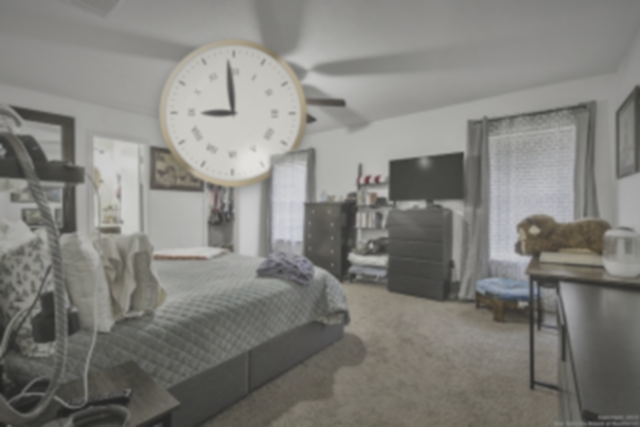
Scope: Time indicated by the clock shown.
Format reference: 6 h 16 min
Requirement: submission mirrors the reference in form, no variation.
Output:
8 h 59 min
